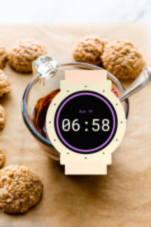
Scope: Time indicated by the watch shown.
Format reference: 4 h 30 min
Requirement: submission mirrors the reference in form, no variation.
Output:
6 h 58 min
